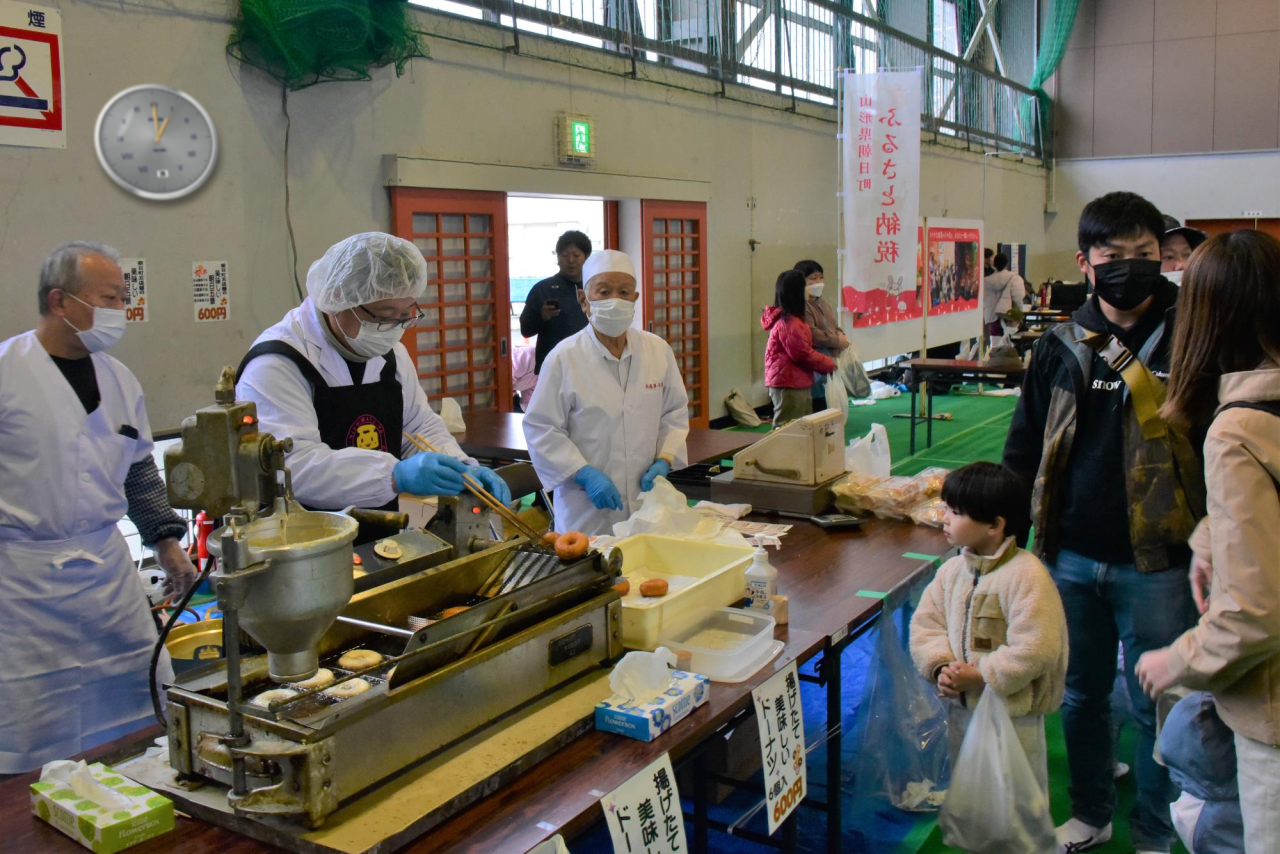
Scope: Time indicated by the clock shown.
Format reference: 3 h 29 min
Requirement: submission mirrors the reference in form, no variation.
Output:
1 h 00 min
